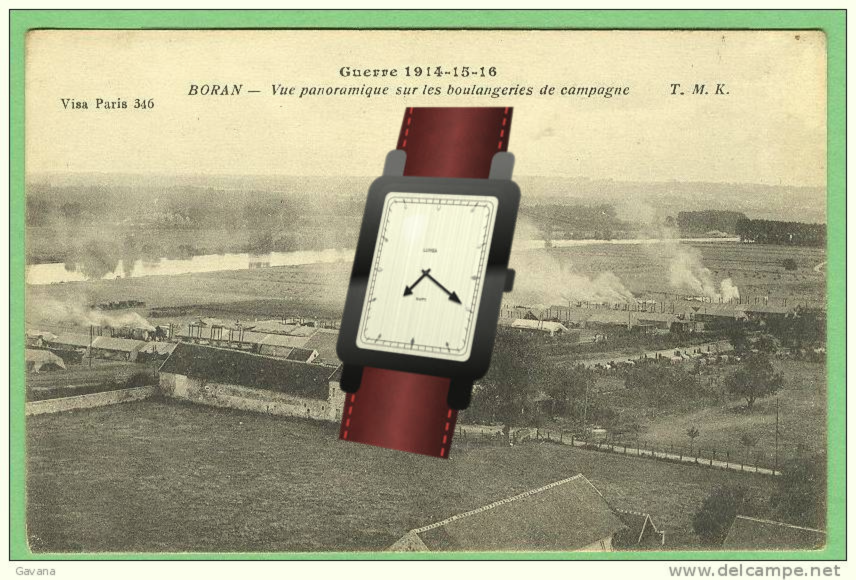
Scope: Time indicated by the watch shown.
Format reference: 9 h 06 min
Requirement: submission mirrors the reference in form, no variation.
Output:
7 h 20 min
